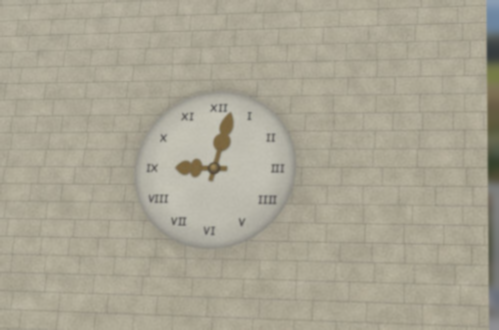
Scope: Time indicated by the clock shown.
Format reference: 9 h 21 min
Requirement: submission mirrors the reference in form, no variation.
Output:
9 h 02 min
